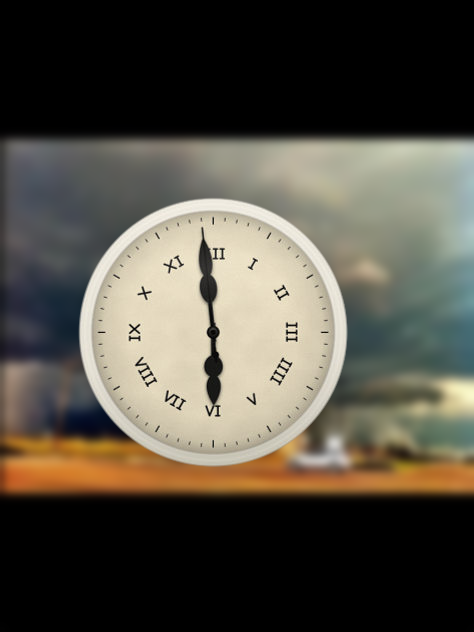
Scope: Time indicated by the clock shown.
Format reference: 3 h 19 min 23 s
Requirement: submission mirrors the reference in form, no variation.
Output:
5 h 58 min 59 s
